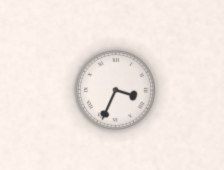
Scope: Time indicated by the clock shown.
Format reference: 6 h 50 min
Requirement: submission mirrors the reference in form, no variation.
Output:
3 h 34 min
